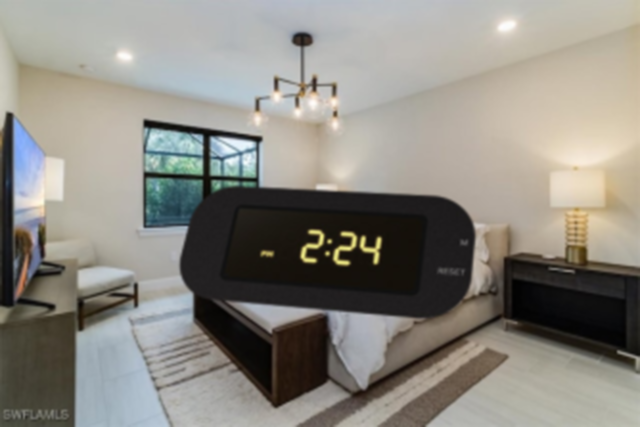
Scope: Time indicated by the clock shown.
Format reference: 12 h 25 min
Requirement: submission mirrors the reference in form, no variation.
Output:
2 h 24 min
